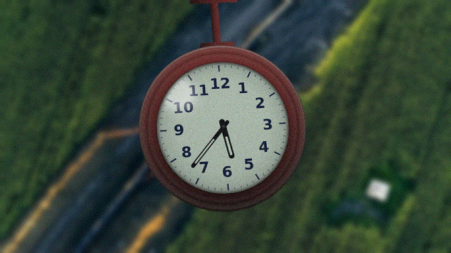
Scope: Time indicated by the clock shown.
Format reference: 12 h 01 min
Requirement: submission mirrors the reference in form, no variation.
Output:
5 h 37 min
